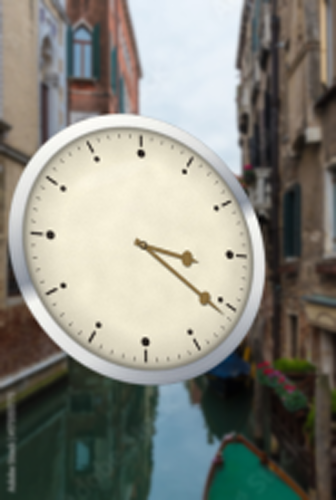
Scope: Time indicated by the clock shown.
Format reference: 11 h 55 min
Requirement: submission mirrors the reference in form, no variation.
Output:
3 h 21 min
